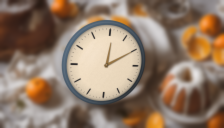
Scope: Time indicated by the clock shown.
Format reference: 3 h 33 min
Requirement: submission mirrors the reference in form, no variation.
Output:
12 h 10 min
